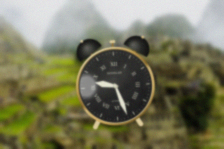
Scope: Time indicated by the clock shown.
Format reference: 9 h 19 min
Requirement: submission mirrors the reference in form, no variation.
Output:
9 h 27 min
